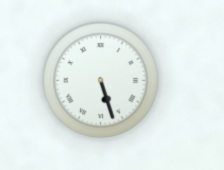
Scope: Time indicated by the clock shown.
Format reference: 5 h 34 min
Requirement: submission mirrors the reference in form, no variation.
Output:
5 h 27 min
